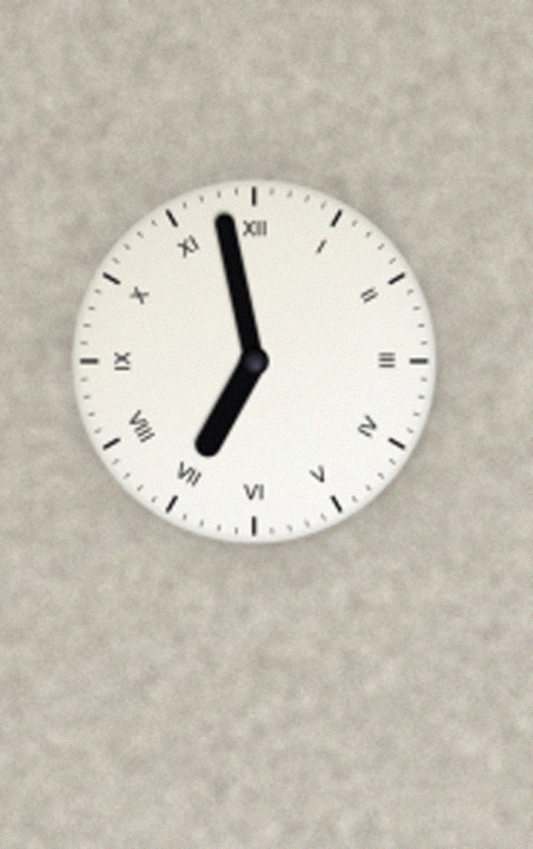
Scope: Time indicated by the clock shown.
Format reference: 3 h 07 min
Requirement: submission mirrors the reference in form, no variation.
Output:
6 h 58 min
